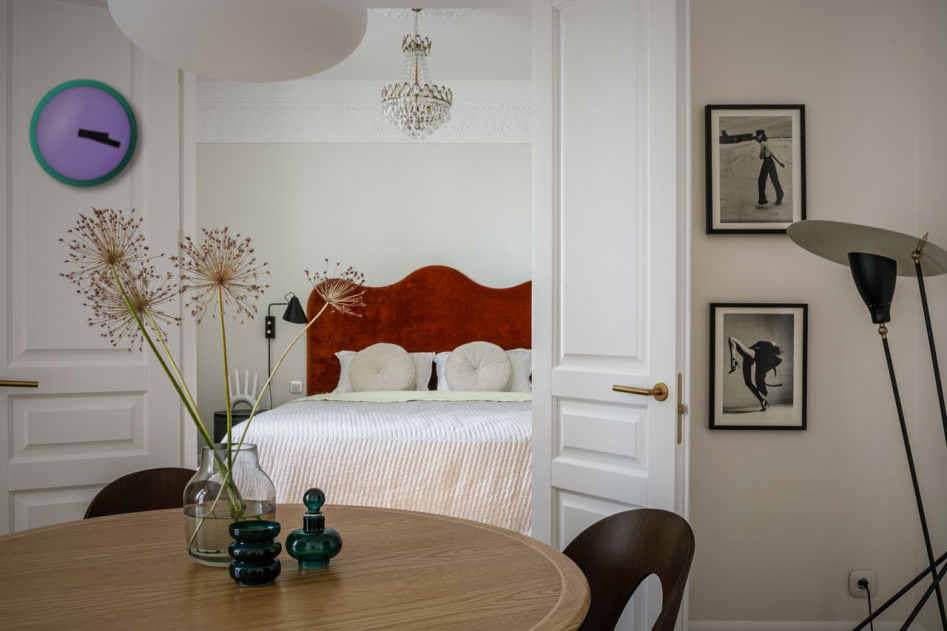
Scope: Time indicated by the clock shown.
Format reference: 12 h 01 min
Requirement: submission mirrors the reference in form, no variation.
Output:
3 h 18 min
